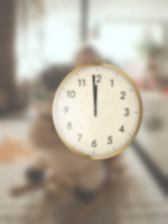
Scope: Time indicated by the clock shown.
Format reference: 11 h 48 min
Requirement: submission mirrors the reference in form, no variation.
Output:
11 h 59 min
